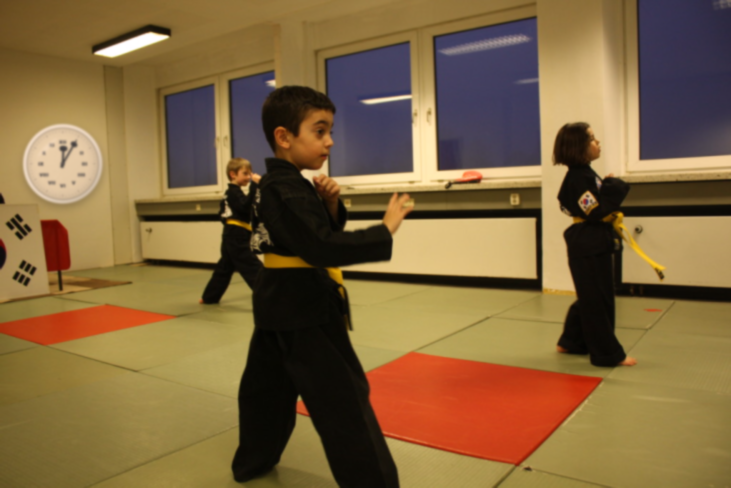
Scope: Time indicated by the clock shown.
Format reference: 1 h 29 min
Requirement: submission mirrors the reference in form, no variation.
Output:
12 h 05 min
